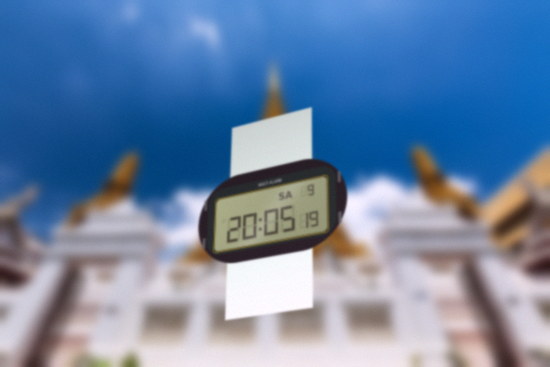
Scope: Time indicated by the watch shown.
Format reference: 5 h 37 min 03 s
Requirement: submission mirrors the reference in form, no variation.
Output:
20 h 05 min 19 s
